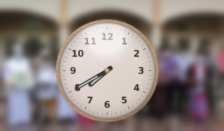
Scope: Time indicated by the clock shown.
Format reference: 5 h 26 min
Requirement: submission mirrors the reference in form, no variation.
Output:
7 h 40 min
